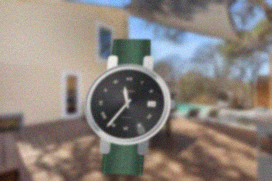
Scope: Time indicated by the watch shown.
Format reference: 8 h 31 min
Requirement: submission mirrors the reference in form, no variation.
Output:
11 h 36 min
